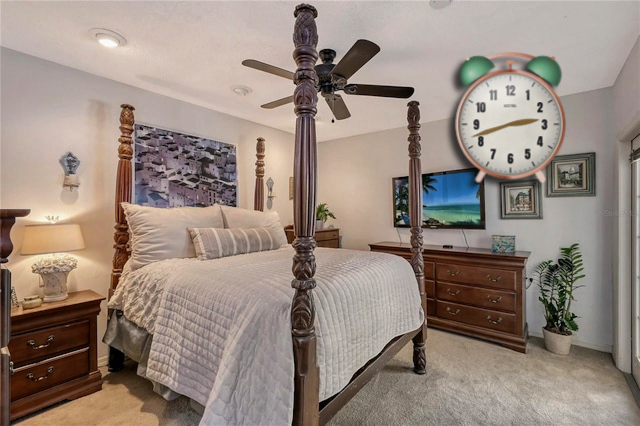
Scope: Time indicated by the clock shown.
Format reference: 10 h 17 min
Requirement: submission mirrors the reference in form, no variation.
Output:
2 h 42 min
